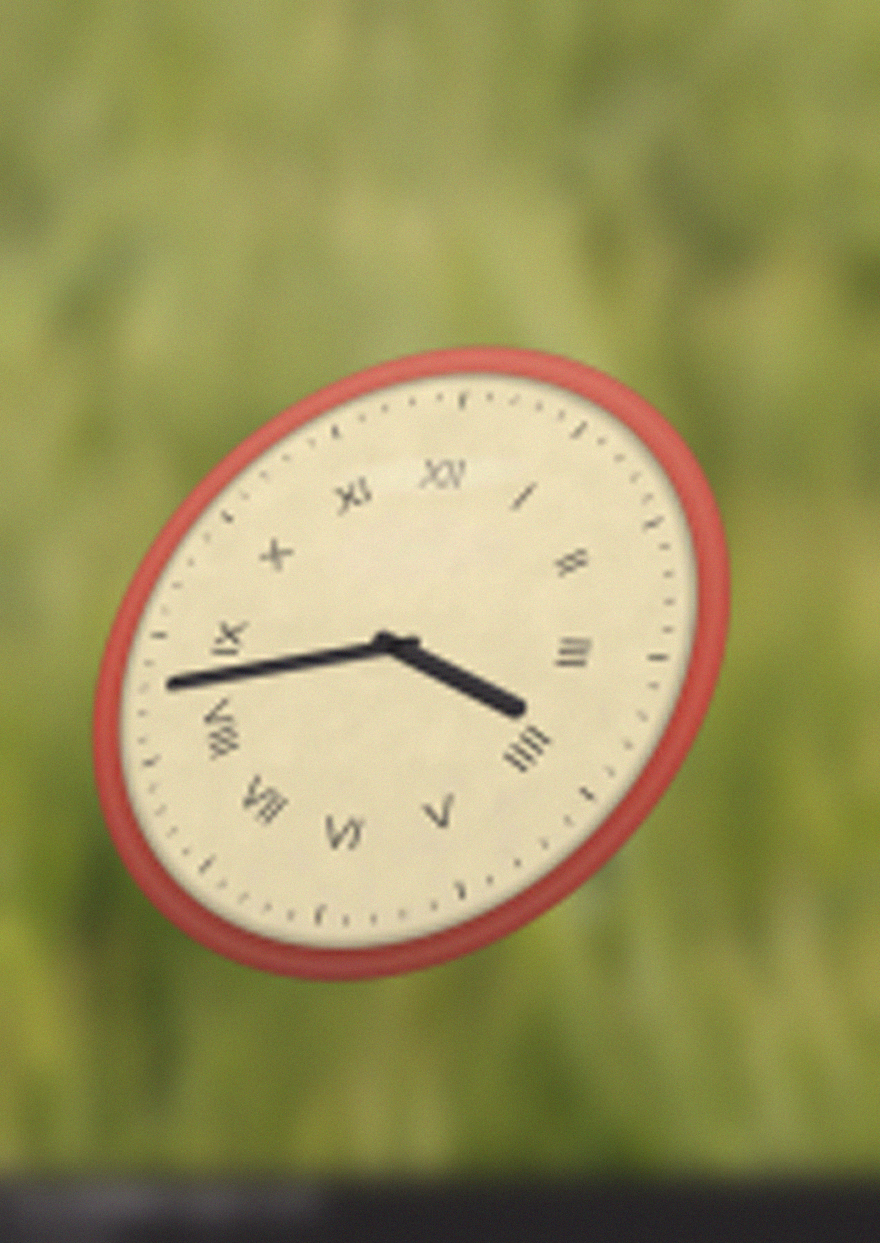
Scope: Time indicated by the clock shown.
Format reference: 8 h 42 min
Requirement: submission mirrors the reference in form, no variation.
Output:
3 h 43 min
